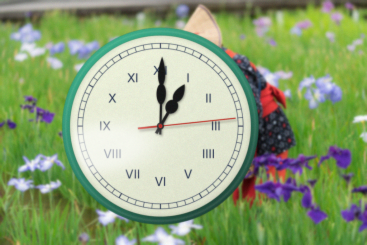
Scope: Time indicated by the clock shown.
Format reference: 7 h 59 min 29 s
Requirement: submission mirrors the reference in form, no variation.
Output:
1 h 00 min 14 s
